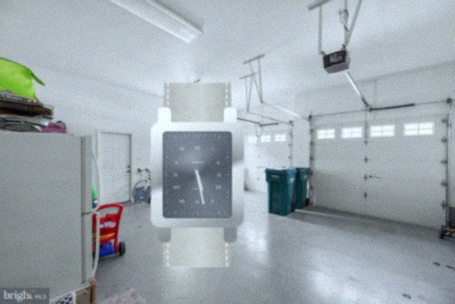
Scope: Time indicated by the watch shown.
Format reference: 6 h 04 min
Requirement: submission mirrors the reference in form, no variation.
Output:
5 h 28 min
